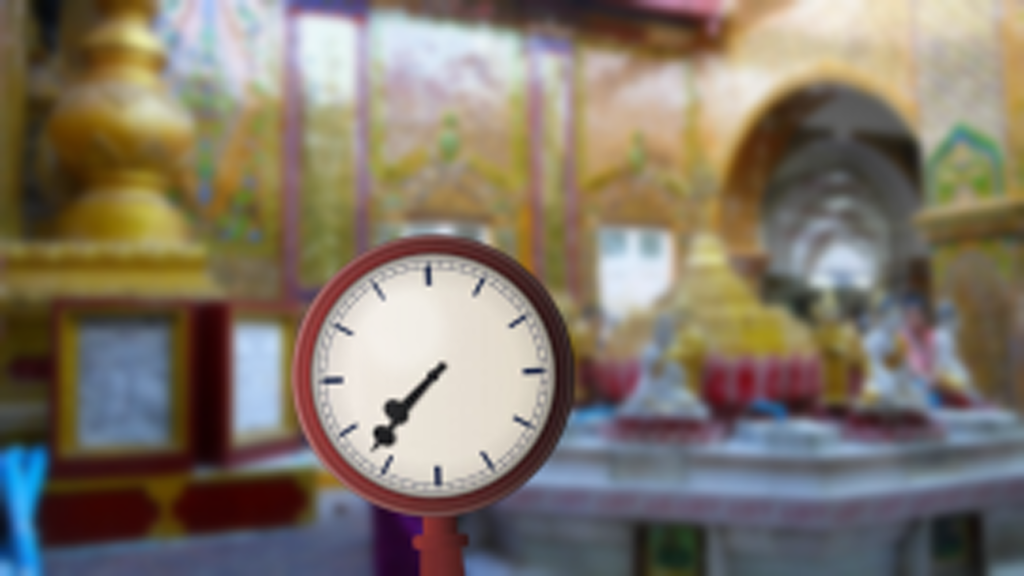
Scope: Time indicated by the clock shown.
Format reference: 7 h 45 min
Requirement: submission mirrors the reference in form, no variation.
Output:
7 h 37 min
